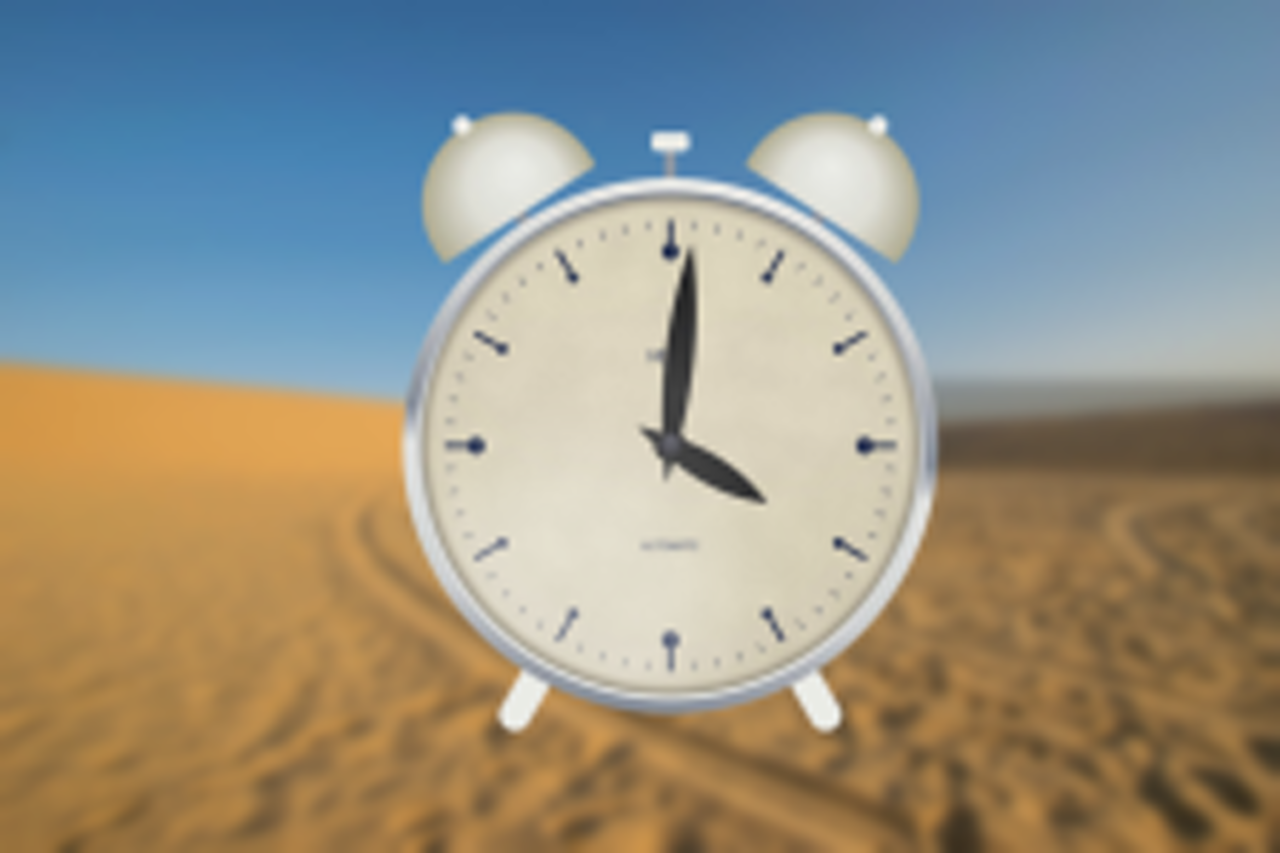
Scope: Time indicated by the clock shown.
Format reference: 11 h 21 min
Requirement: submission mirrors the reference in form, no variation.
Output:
4 h 01 min
